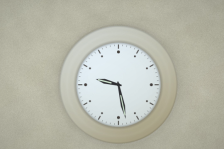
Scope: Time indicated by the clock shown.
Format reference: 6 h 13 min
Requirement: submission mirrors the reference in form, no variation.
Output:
9 h 28 min
